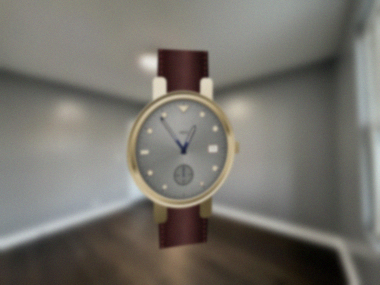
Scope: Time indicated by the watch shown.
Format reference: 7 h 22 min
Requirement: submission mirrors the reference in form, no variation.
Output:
12 h 54 min
